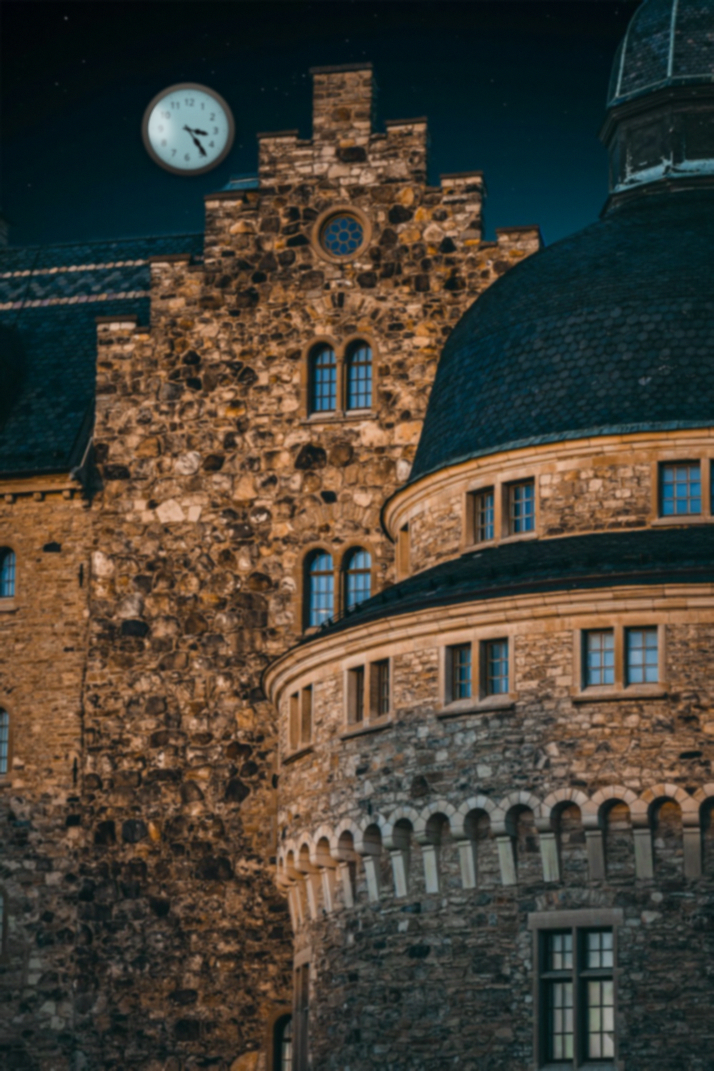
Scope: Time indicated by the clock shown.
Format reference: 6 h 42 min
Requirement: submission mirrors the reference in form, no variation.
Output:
3 h 24 min
